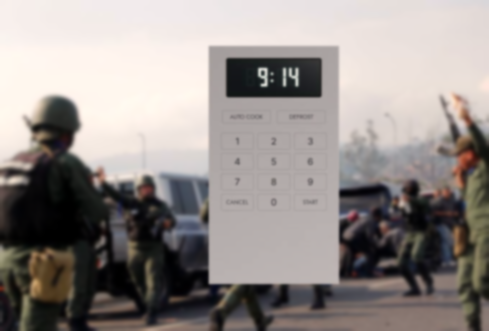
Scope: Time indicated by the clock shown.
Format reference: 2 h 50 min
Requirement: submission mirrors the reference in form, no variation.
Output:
9 h 14 min
